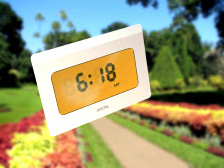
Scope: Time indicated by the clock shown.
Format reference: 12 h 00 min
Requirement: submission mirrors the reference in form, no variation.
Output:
6 h 18 min
